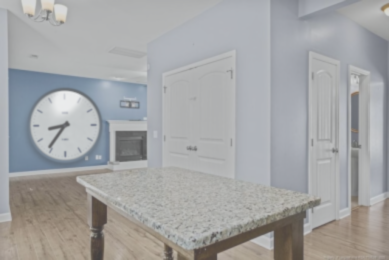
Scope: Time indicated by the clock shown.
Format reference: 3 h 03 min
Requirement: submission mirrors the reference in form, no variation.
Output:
8 h 36 min
